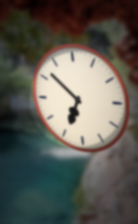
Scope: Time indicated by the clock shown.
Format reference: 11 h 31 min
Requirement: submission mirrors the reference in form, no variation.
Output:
6 h 52 min
